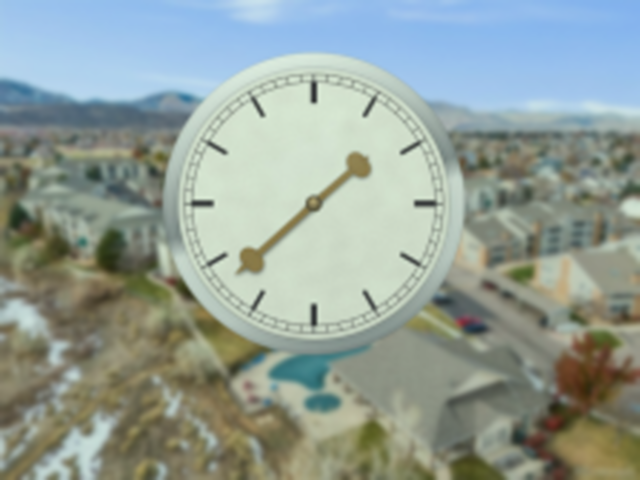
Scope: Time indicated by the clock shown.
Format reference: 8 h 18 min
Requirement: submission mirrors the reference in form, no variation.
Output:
1 h 38 min
